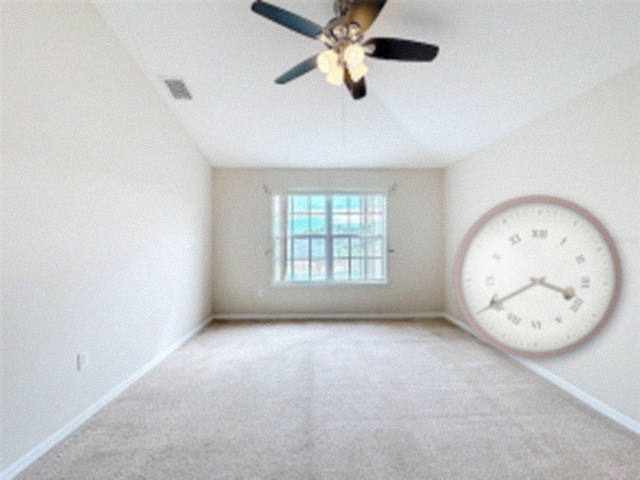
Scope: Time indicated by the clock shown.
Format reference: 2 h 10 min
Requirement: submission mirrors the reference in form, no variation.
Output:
3 h 40 min
